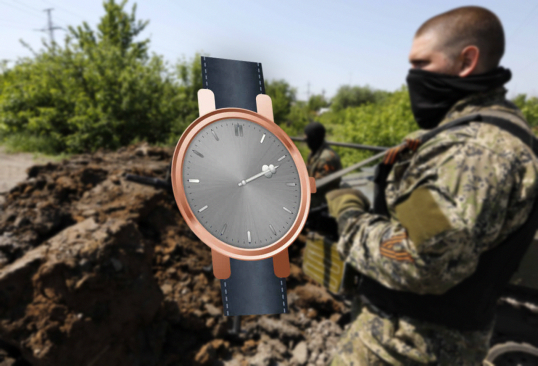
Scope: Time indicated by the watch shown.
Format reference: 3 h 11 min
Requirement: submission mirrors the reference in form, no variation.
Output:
2 h 11 min
